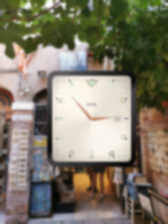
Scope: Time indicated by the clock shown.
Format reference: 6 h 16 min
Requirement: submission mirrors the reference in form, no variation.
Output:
2 h 53 min
